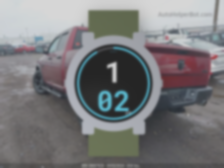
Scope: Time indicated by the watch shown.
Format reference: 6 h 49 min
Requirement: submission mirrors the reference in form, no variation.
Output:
1 h 02 min
